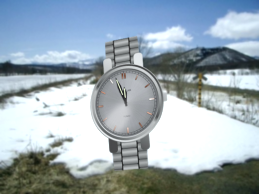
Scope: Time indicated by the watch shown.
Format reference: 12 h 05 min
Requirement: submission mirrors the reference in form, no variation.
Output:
11 h 57 min
